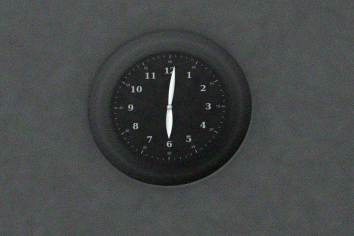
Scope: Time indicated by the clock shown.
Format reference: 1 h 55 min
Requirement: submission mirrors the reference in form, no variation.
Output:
6 h 01 min
